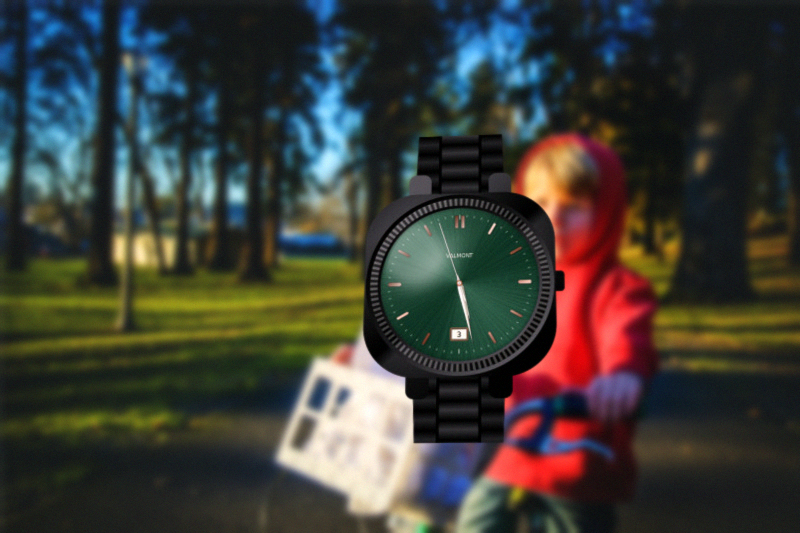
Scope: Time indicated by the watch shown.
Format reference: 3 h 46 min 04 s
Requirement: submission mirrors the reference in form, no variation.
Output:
5 h 27 min 57 s
